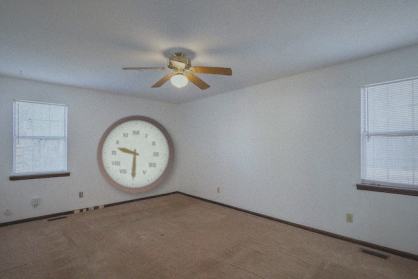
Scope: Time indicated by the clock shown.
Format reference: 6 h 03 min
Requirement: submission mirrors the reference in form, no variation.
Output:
9 h 30 min
